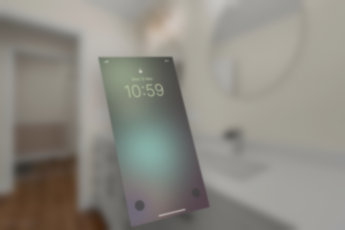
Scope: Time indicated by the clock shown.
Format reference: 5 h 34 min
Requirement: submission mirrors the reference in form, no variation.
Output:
10 h 59 min
